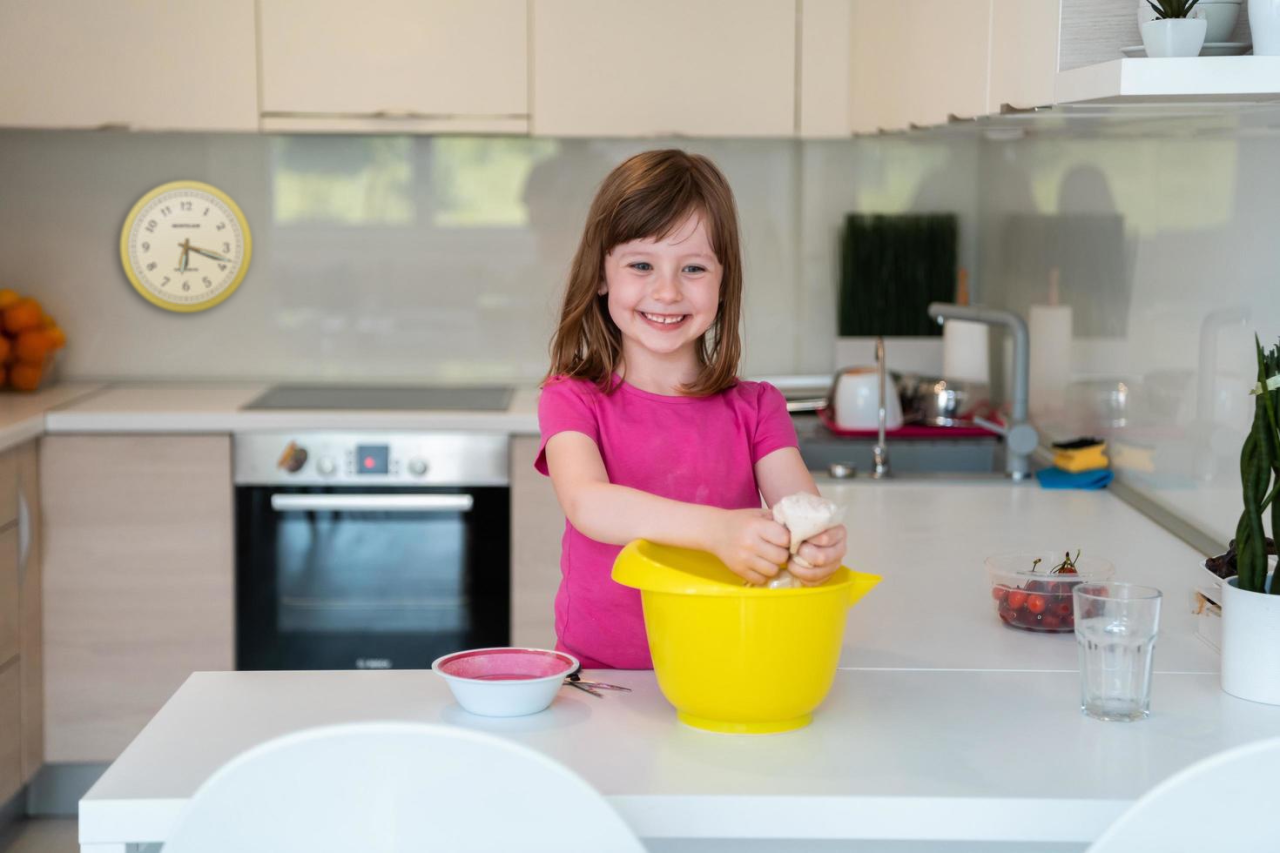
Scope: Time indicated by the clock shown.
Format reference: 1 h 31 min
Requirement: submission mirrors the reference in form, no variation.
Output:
6 h 18 min
